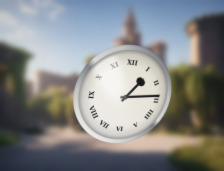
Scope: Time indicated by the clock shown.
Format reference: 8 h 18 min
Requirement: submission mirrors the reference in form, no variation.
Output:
1 h 14 min
